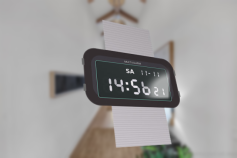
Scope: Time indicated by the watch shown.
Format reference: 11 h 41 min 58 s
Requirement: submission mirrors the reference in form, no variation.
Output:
14 h 56 min 21 s
